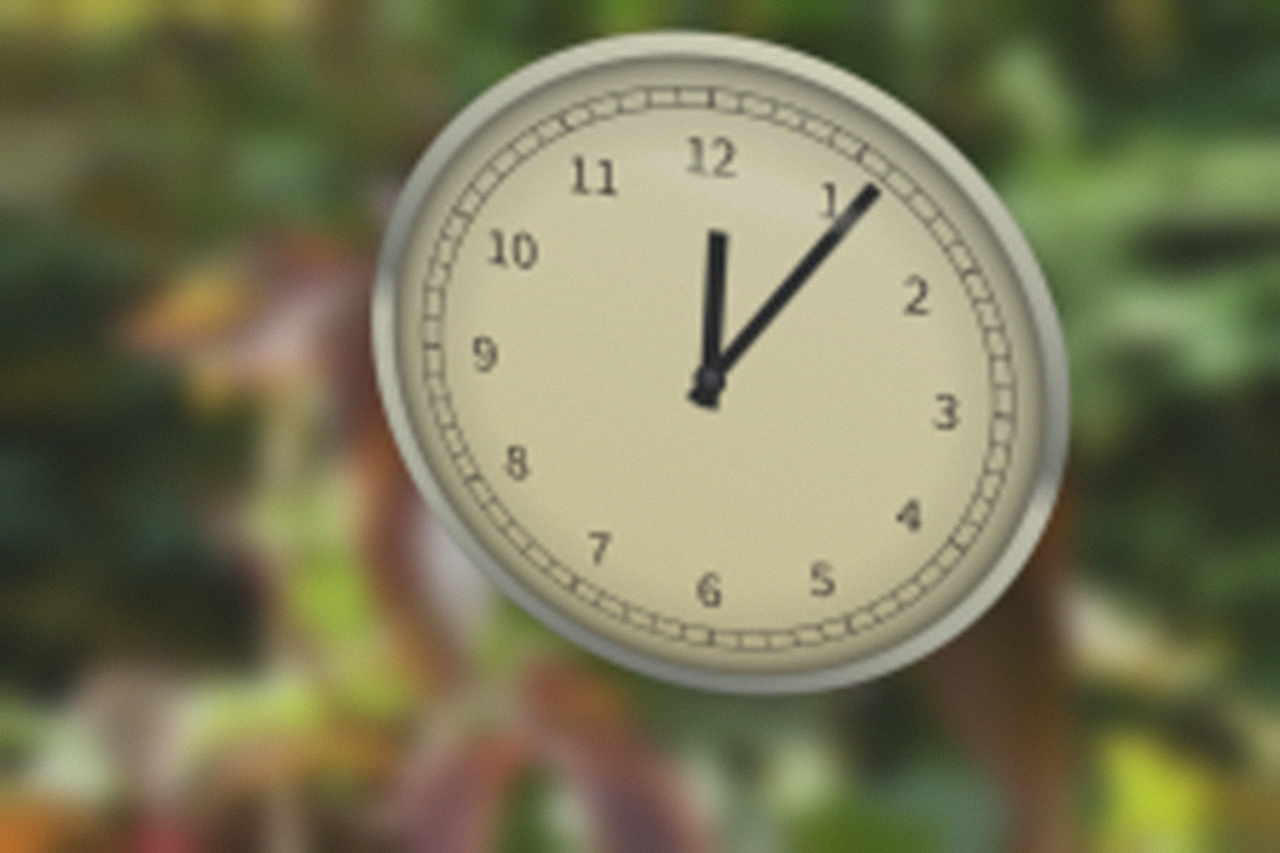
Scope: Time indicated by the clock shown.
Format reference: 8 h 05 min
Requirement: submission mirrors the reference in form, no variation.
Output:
12 h 06 min
